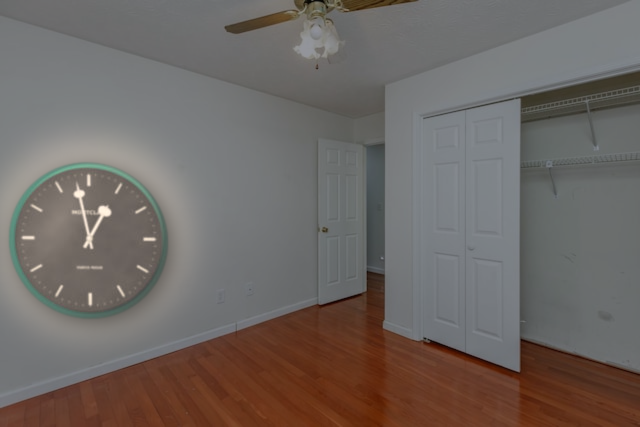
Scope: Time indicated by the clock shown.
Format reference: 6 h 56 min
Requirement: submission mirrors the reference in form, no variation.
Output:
12 h 58 min
